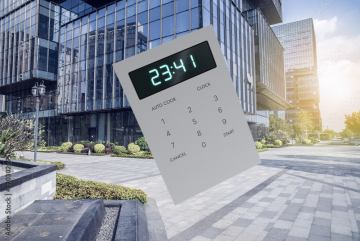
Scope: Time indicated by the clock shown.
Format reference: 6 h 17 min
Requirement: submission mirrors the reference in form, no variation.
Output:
23 h 41 min
